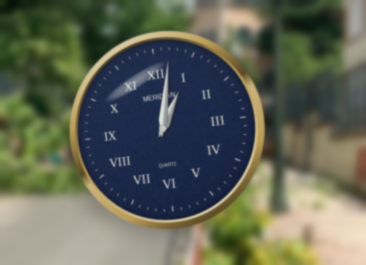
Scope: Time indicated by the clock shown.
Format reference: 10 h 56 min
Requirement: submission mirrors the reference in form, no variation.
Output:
1 h 02 min
